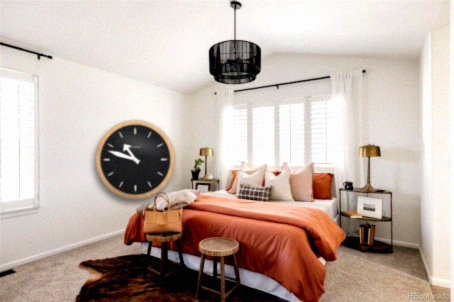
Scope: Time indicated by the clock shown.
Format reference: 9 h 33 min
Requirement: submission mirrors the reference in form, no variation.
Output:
10 h 48 min
